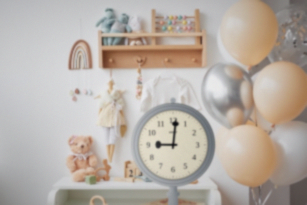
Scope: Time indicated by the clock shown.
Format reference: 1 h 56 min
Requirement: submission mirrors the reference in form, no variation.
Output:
9 h 01 min
